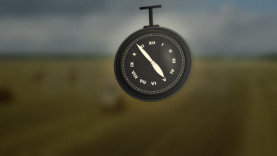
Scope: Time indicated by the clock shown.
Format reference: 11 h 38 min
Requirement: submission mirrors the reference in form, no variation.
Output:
4 h 54 min
